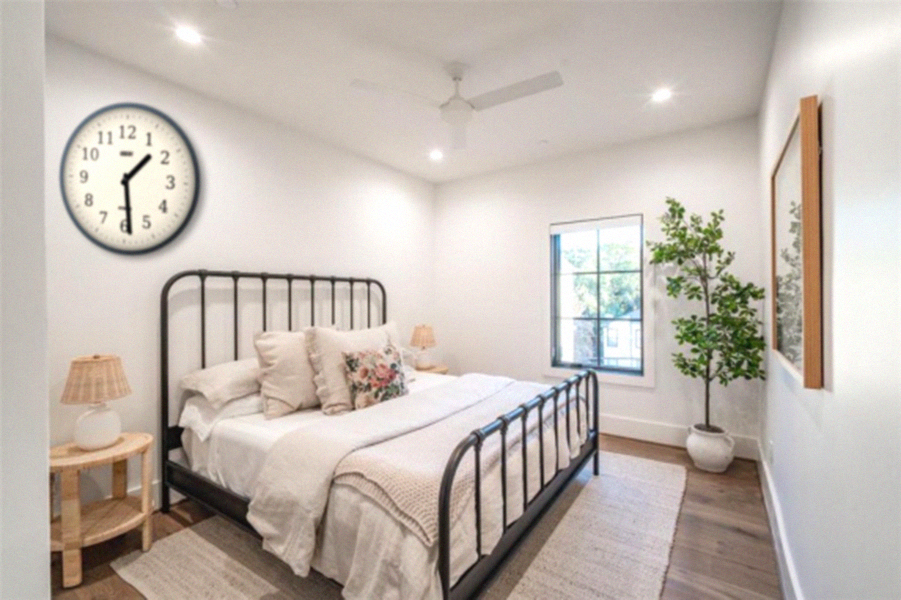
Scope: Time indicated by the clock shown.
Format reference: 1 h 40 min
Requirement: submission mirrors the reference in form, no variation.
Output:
1 h 29 min
